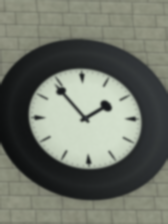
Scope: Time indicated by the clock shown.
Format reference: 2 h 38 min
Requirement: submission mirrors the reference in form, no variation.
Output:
1 h 54 min
